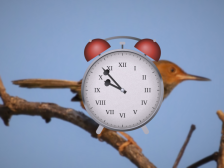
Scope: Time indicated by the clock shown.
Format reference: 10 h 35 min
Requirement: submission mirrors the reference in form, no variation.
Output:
9 h 53 min
